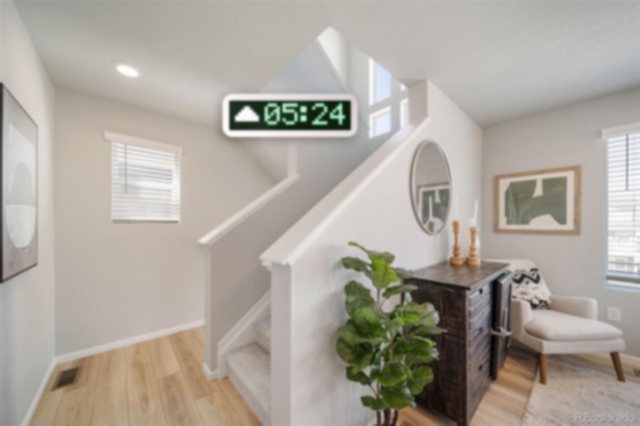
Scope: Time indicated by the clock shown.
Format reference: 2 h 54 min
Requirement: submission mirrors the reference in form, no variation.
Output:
5 h 24 min
